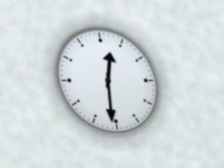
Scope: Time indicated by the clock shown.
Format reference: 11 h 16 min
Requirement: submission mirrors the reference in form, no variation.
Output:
12 h 31 min
